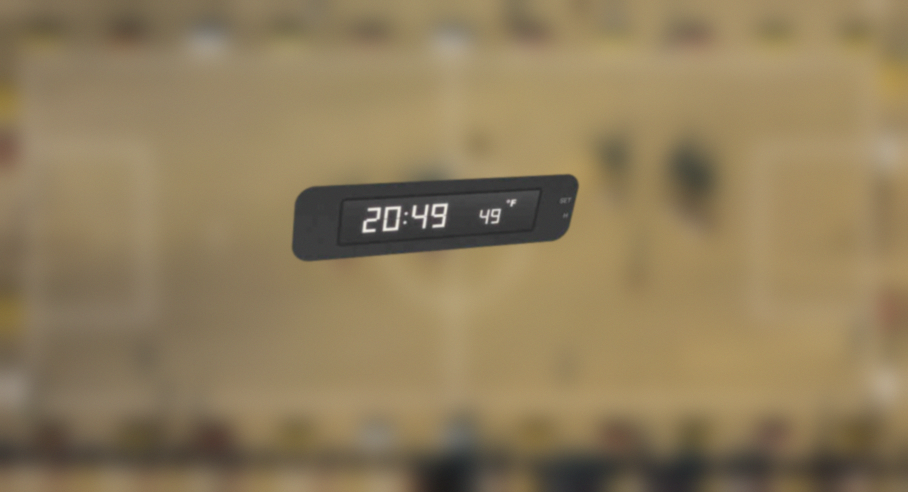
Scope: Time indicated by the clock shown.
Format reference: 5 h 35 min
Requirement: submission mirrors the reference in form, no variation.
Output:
20 h 49 min
